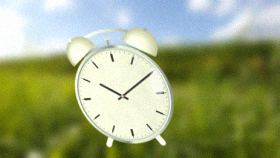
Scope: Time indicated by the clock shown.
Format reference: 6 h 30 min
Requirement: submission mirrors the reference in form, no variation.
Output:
10 h 10 min
